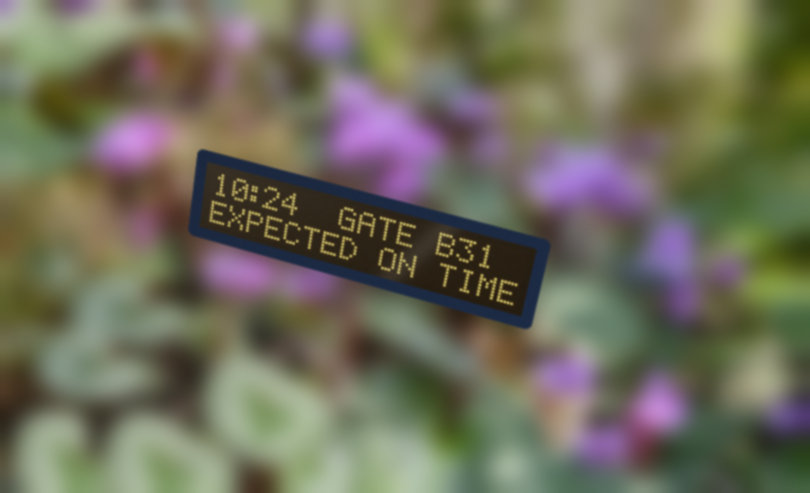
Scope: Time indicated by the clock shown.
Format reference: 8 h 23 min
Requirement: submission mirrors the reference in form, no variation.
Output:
10 h 24 min
